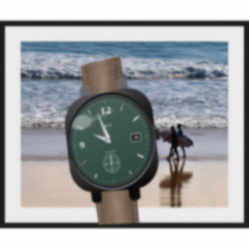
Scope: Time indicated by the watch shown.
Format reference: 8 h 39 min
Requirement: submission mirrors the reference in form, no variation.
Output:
9 h 57 min
